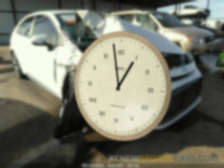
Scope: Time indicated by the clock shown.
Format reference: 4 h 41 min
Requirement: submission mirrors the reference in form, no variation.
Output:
12 h 58 min
